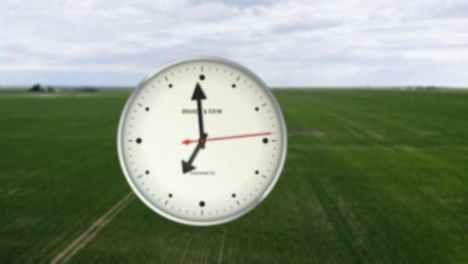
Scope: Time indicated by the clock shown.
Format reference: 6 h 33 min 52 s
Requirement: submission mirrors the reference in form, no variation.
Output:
6 h 59 min 14 s
